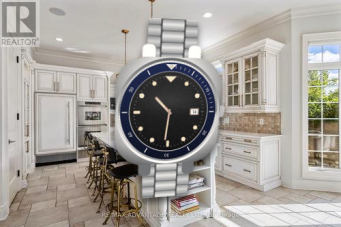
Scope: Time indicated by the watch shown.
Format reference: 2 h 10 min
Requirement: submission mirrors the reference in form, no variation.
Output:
10 h 31 min
